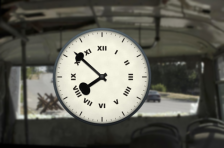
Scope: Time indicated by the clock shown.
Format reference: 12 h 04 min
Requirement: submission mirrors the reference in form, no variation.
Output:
7 h 52 min
